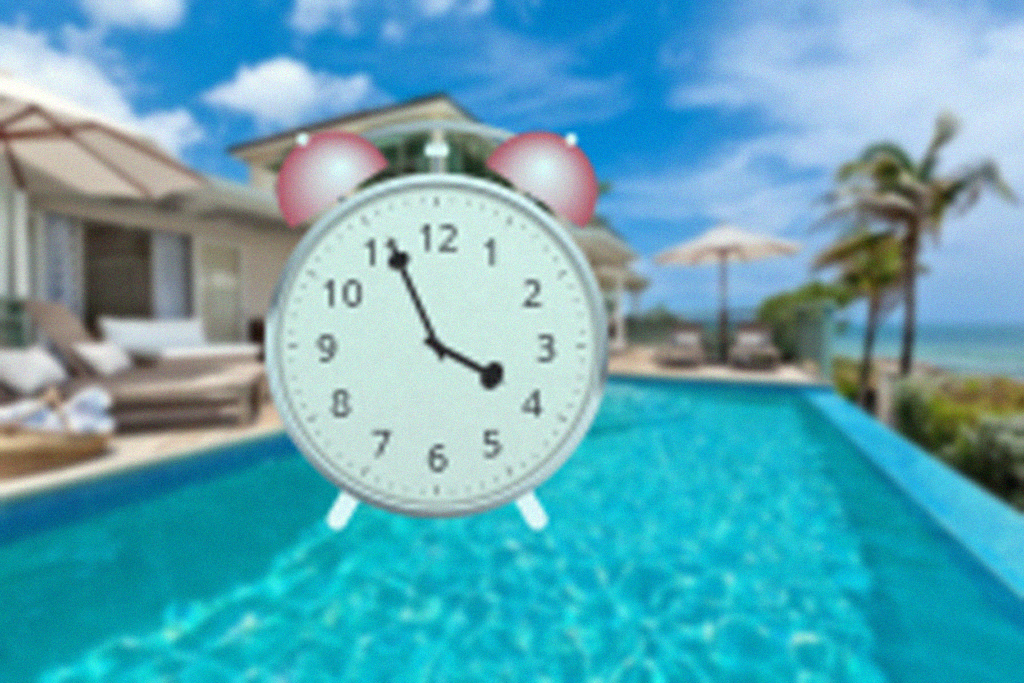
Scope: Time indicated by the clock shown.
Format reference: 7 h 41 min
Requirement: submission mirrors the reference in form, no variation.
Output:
3 h 56 min
